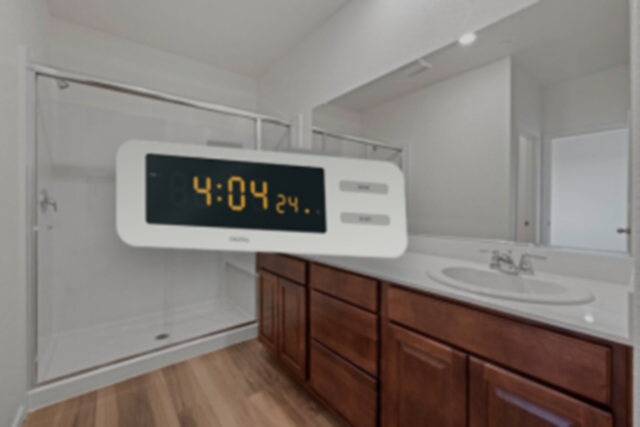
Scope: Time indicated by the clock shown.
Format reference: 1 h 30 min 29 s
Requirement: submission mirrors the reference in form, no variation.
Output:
4 h 04 min 24 s
